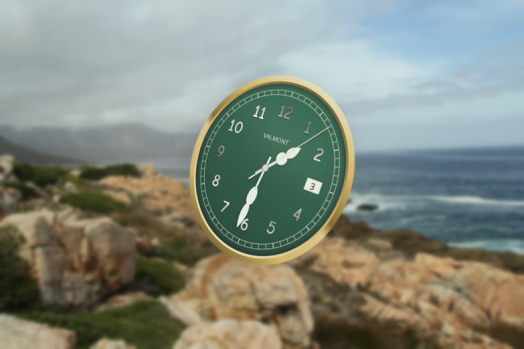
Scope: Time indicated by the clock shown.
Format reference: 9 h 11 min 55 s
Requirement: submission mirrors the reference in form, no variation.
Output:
1 h 31 min 07 s
